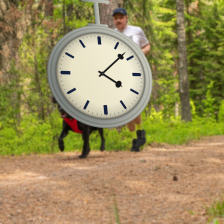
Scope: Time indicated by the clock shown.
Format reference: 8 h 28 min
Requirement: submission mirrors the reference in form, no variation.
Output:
4 h 08 min
